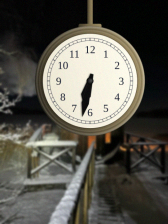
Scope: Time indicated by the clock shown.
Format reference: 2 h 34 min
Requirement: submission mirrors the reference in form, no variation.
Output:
6 h 32 min
